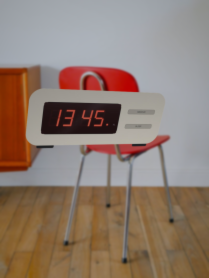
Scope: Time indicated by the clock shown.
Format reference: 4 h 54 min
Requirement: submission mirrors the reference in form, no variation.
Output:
13 h 45 min
